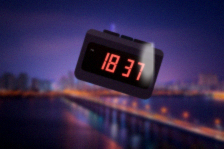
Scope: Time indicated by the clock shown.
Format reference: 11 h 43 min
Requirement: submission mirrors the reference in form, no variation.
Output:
18 h 37 min
